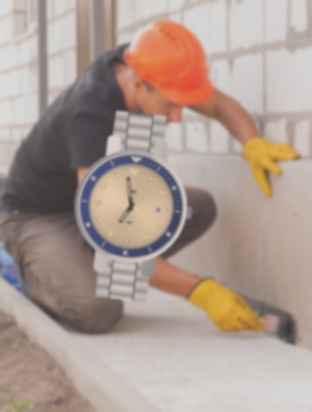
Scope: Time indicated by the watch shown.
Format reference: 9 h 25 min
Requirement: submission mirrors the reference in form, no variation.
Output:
6 h 58 min
